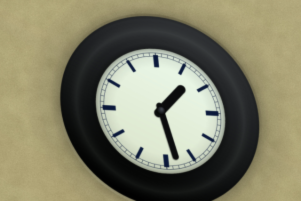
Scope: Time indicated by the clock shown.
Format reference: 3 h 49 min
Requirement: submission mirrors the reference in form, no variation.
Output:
1 h 28 min
